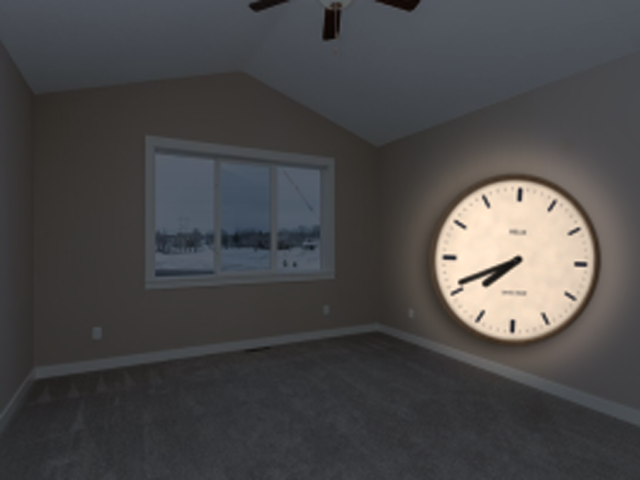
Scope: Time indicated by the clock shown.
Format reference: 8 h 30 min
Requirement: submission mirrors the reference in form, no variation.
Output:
7 h 41 min
